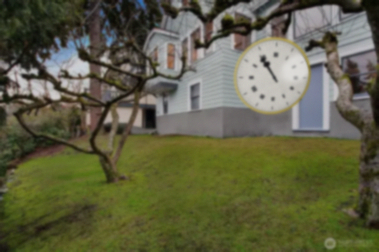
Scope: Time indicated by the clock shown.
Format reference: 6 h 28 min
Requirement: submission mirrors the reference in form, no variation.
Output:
10 h 54 min
